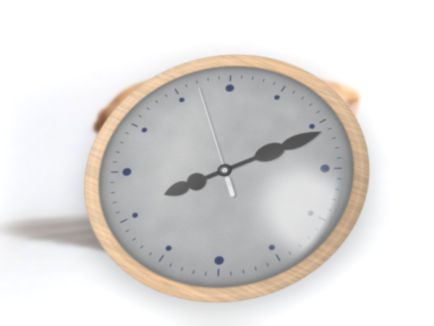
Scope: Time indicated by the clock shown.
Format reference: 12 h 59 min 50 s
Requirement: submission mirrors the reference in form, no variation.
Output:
8 h 10 min 57 s
